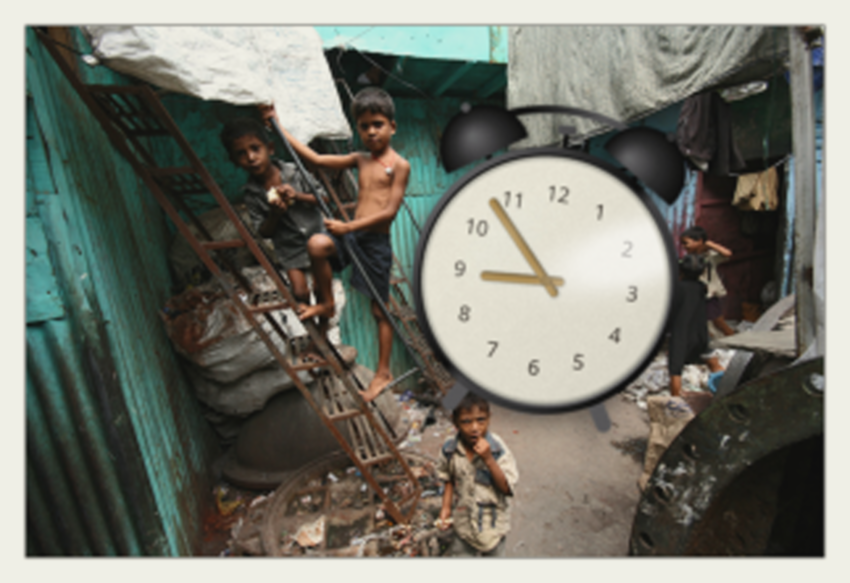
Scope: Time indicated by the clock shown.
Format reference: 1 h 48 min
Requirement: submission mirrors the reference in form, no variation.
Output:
8 h 53 min
